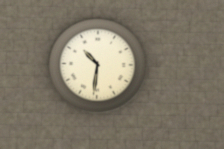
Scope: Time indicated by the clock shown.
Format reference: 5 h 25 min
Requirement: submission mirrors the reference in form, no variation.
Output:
10 h 31 min
